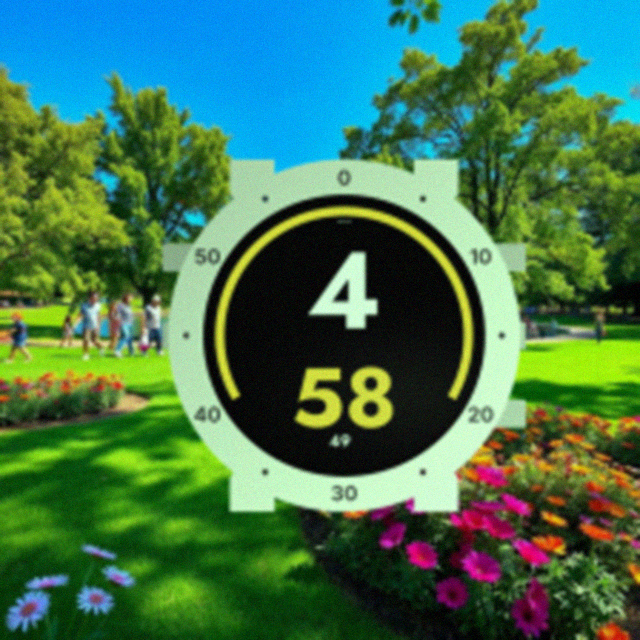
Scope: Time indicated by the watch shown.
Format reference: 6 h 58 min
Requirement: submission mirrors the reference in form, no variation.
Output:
4 h 58 min
